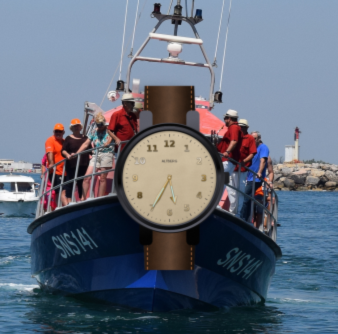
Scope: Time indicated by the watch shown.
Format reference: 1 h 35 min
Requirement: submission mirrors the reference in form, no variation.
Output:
5 h 35 min
